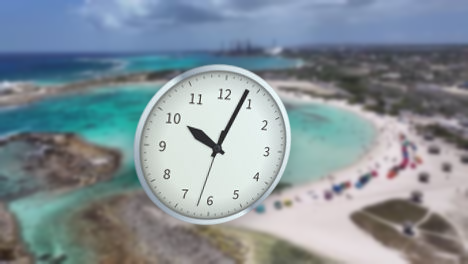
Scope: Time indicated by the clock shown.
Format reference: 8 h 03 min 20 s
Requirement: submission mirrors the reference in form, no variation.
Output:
10 h 03 min 32 s
